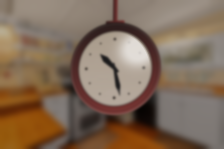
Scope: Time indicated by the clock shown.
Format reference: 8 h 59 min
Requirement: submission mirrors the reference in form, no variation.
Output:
10 h 28 min
